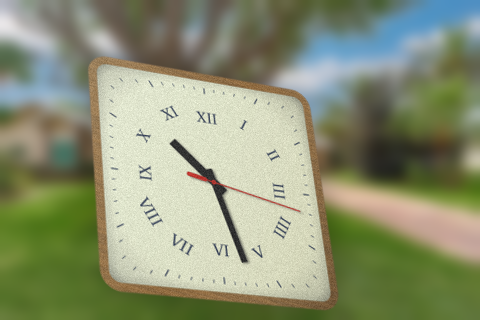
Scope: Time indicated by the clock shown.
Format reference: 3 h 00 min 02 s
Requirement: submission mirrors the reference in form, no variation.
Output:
10 h 27 min 17 s
